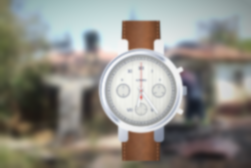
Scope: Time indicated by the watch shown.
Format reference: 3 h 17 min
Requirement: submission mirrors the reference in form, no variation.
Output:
6 h 24 min
